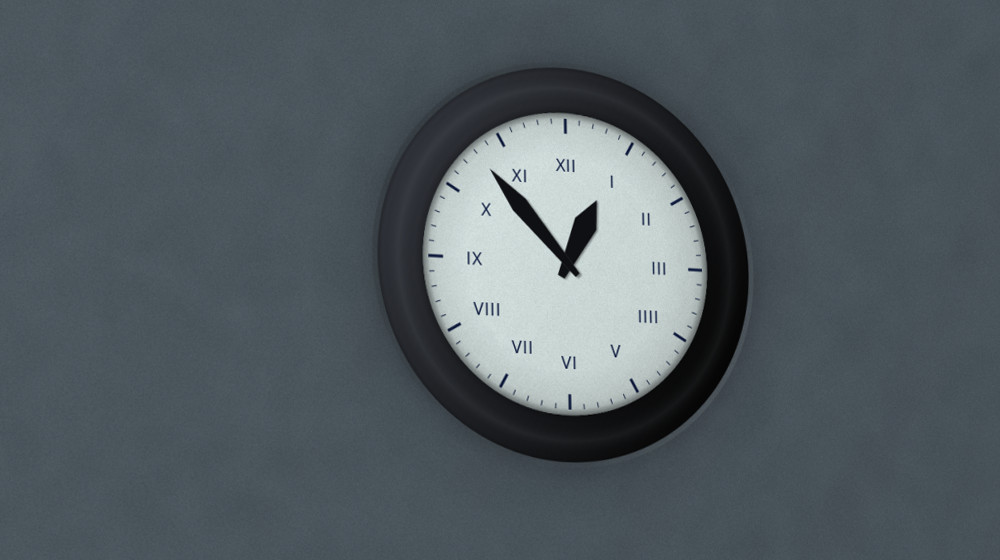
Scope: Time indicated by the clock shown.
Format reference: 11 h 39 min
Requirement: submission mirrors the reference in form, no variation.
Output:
12 h 53 min
